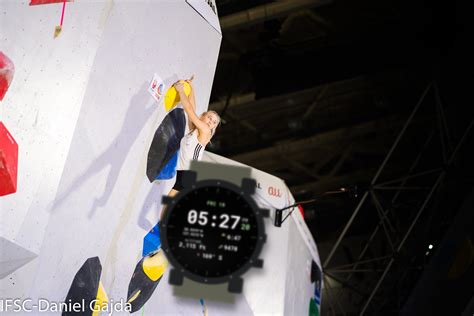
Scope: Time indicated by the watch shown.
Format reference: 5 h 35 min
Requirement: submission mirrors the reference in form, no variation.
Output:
5 h 27 min
